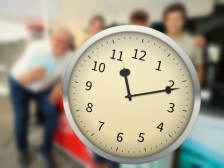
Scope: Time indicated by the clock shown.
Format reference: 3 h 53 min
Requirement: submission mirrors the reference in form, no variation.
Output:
11 h 11 min
